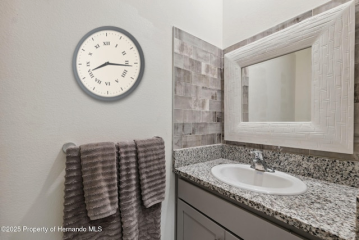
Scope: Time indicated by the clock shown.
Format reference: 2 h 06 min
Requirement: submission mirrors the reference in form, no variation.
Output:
8 h 16 min
